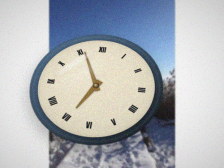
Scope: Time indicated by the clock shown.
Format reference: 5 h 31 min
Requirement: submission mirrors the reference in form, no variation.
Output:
6 h 56 min
